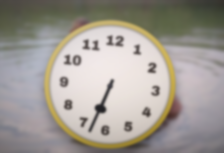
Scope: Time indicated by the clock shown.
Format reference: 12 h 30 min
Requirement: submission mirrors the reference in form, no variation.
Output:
6 h 33 min
